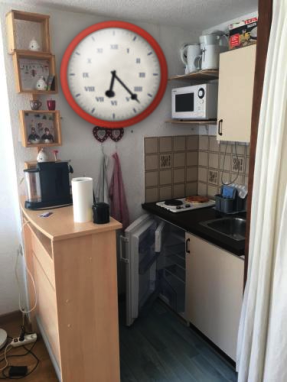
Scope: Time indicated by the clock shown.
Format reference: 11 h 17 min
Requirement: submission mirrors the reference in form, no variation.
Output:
6 h 23 min
